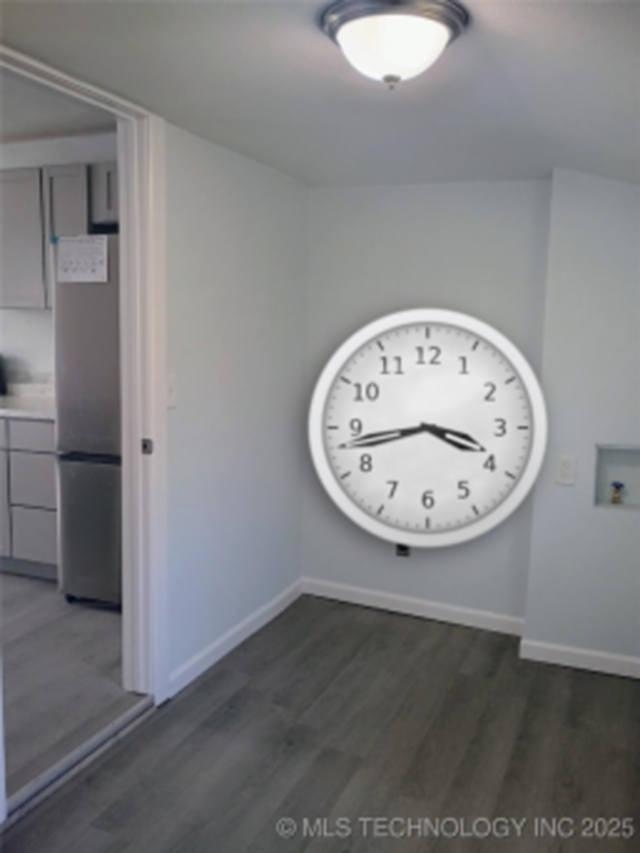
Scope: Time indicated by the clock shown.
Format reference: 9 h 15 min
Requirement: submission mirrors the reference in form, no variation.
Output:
3 h 43 min
